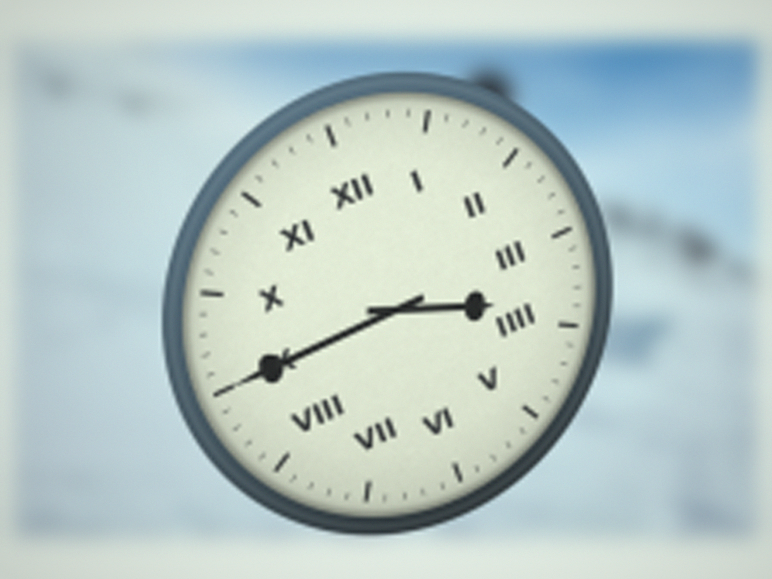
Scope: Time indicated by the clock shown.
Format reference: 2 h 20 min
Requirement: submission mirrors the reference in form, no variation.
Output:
3 h 45 min
